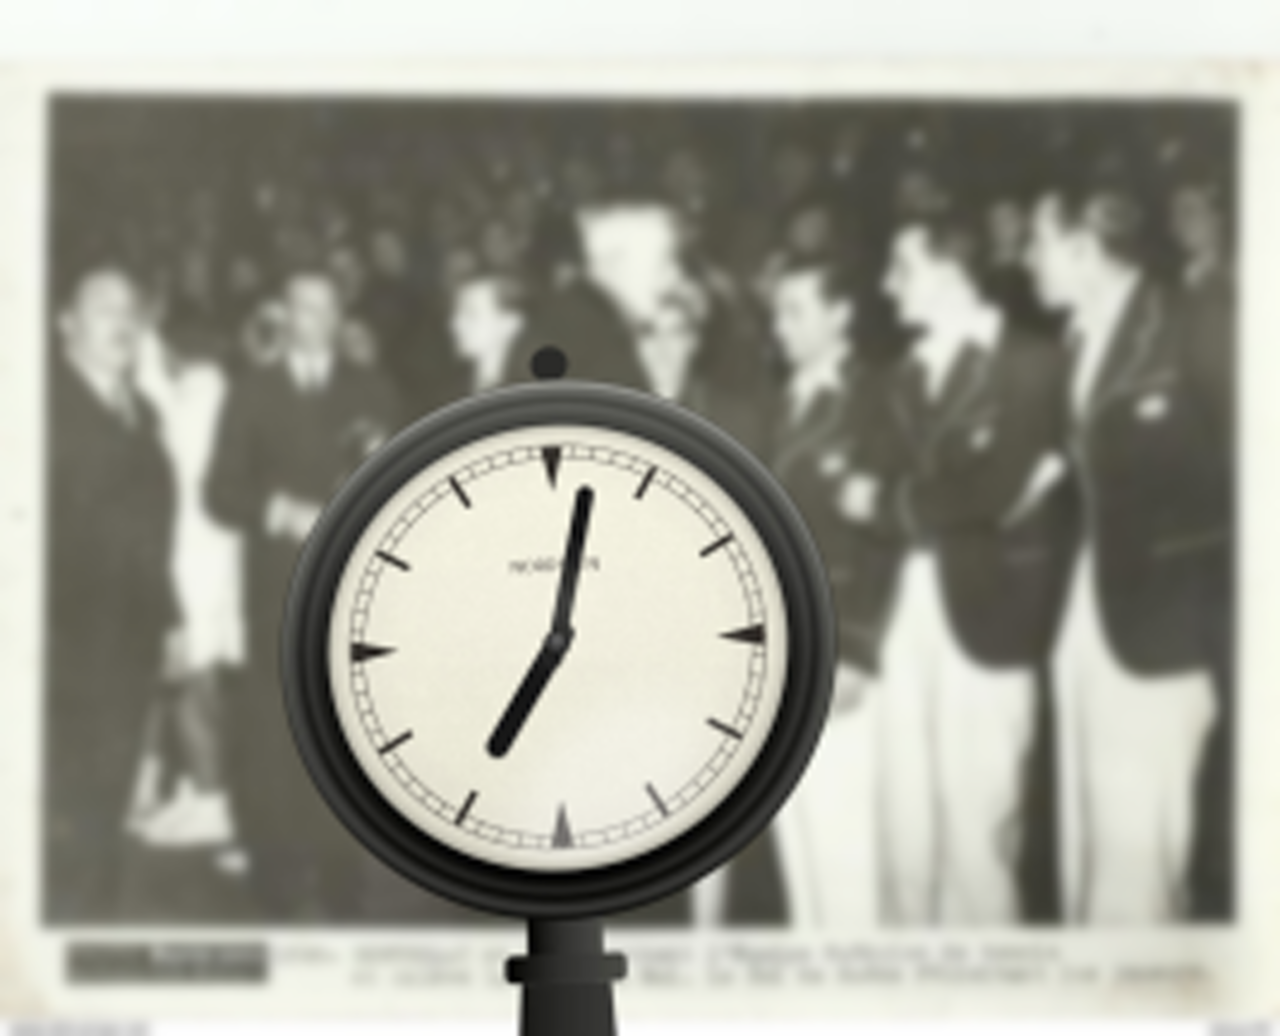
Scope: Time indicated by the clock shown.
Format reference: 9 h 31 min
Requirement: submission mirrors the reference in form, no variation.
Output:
7 h 02 min
